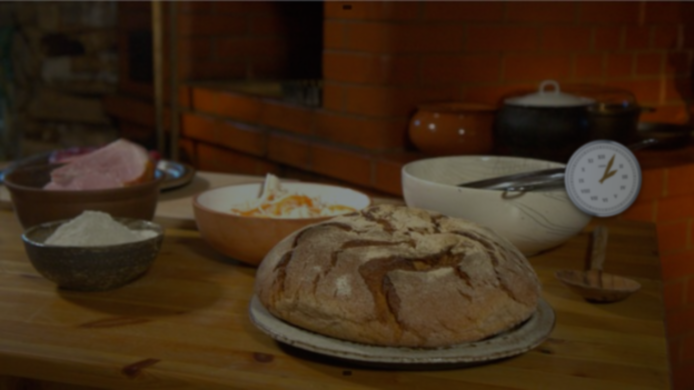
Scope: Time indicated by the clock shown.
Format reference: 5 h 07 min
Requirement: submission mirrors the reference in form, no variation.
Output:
2 h 05 min
